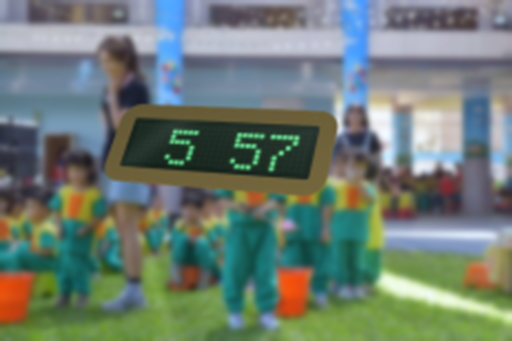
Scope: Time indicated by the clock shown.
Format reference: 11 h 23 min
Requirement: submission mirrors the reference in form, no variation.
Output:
5 h 57 min
